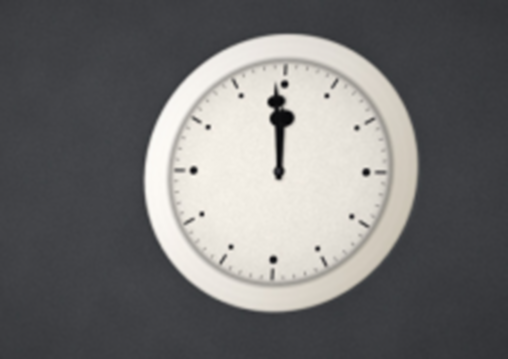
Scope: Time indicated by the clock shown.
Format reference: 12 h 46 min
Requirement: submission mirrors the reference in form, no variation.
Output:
11 h 59 min
